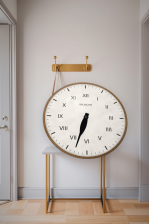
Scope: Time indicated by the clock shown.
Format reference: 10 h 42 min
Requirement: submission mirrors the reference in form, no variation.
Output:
6 h 33 min
